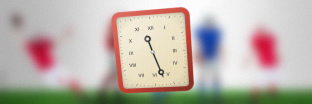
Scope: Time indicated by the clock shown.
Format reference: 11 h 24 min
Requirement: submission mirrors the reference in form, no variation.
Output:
11 h 27 min
